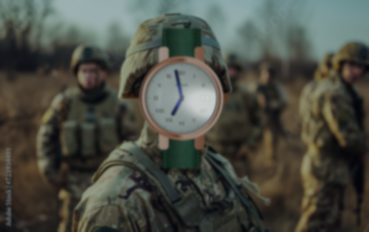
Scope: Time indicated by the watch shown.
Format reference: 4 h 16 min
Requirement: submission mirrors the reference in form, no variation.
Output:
6 h 58 min
